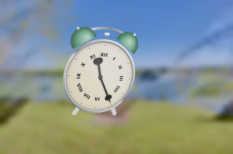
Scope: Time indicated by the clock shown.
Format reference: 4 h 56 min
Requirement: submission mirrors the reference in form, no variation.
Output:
11 h 25 min
